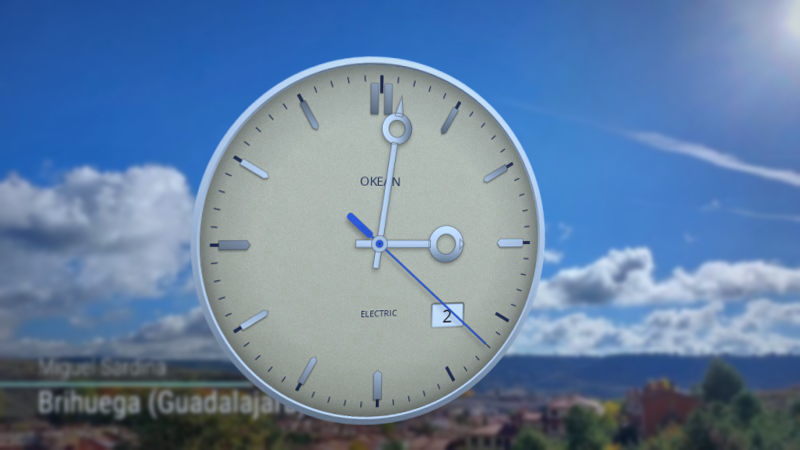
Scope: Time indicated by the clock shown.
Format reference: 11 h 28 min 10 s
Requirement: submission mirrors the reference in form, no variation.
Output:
3 h 01 min 22 s
